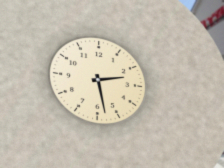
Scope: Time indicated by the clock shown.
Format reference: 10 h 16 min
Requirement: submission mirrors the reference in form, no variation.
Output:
2 h 28 min
